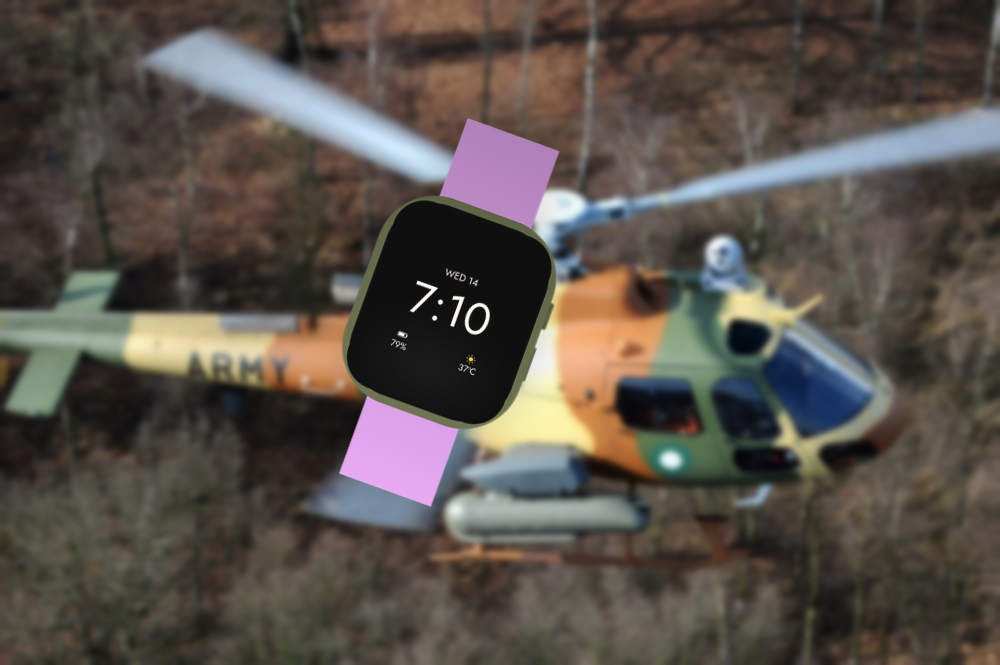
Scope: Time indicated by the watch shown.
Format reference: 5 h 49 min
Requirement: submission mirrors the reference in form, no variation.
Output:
7 h 10 min
